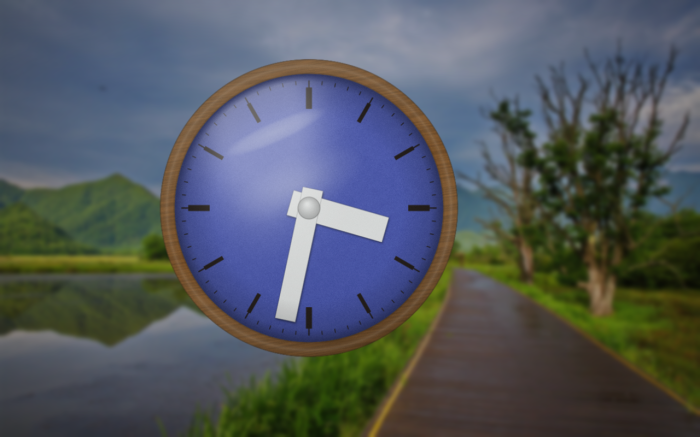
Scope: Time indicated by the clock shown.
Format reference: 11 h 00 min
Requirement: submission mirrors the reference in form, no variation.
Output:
3 h 32 min
